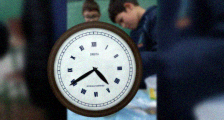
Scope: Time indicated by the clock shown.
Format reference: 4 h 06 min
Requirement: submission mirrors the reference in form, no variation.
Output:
4 h 40 min
